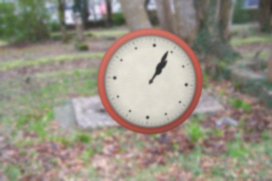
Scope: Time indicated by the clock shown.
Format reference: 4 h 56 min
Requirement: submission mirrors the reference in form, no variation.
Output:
1 h 04 min
